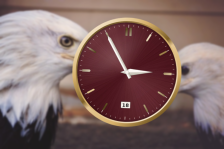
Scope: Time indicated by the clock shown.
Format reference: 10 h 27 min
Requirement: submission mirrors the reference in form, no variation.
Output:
2 h 55 min
